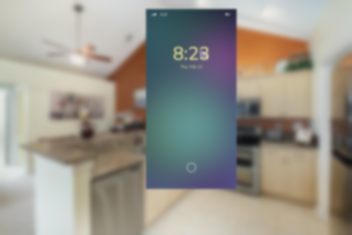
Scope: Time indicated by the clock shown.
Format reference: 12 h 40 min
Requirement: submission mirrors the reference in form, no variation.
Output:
8 h 23 min
